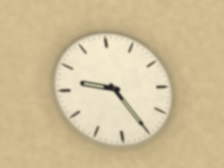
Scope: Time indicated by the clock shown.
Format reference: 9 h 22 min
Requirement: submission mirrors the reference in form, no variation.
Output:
9 h 25 min
